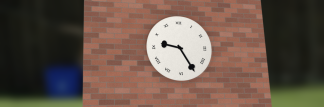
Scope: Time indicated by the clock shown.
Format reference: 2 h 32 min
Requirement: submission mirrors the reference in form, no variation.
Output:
9 h 25 min
